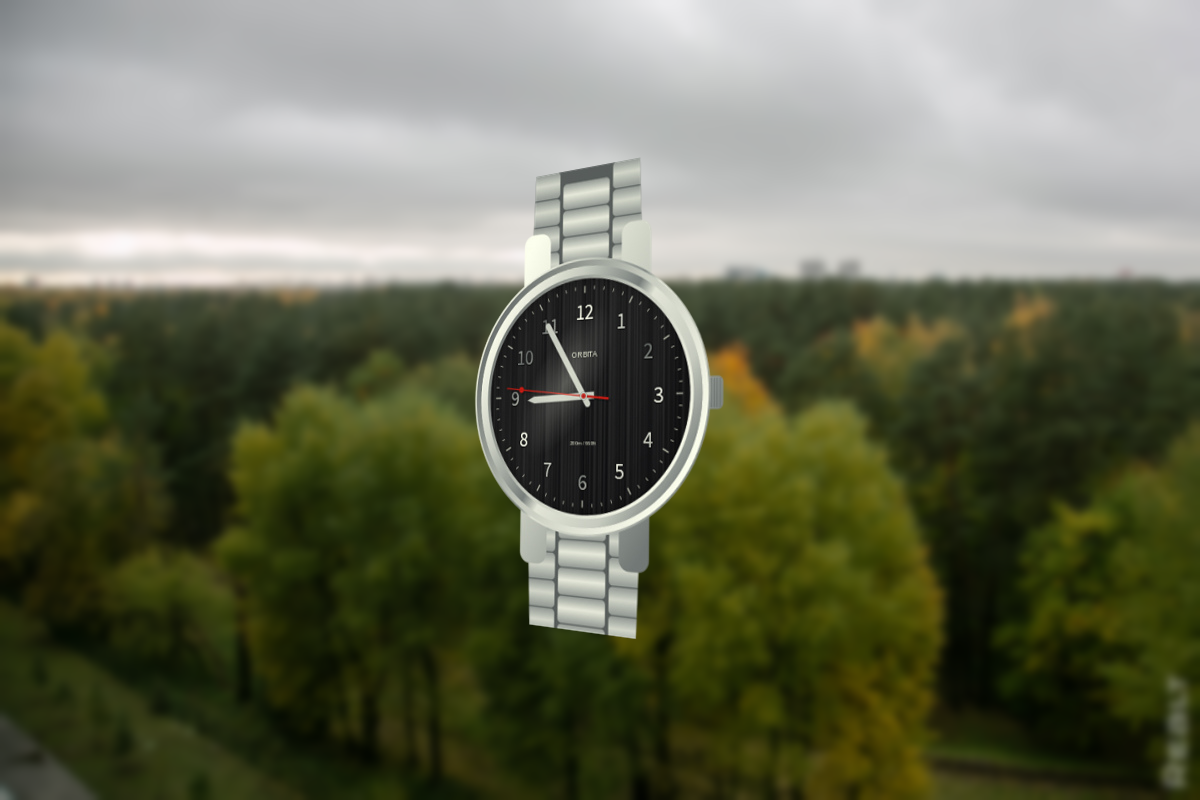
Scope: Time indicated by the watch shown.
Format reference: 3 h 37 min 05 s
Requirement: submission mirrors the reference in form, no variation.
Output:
8 h 54 min 46 s
